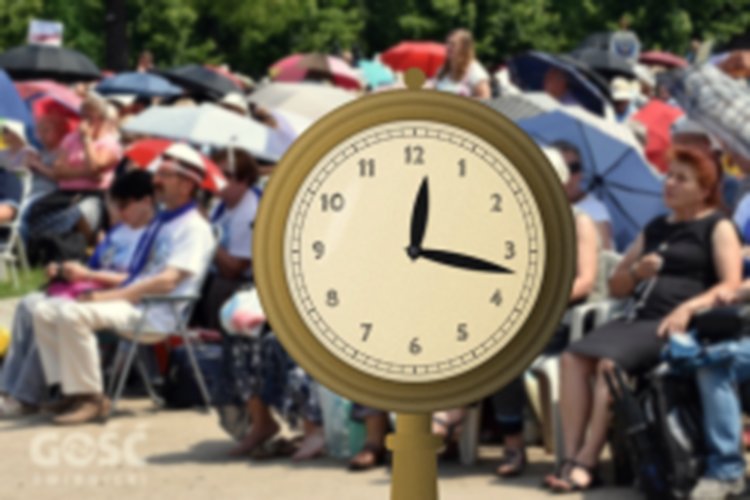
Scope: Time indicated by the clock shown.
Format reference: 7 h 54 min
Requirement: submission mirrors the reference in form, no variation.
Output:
12 h 17 min
